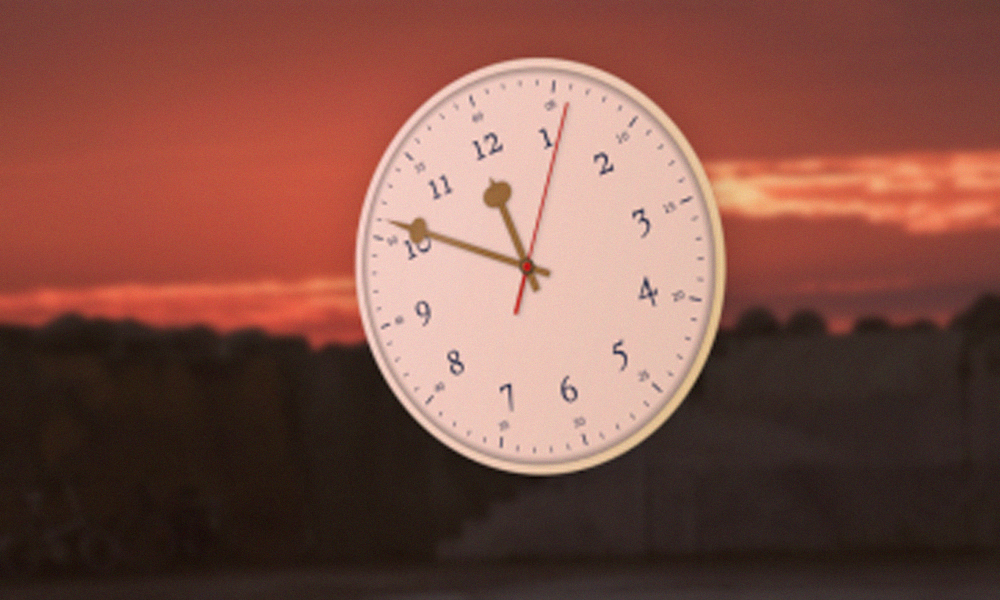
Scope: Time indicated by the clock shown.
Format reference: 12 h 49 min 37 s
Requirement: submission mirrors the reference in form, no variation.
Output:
11 h 51 min 06 s
